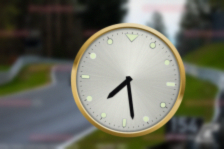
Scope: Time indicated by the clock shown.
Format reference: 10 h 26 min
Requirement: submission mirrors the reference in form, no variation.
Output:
7 h 28 min
